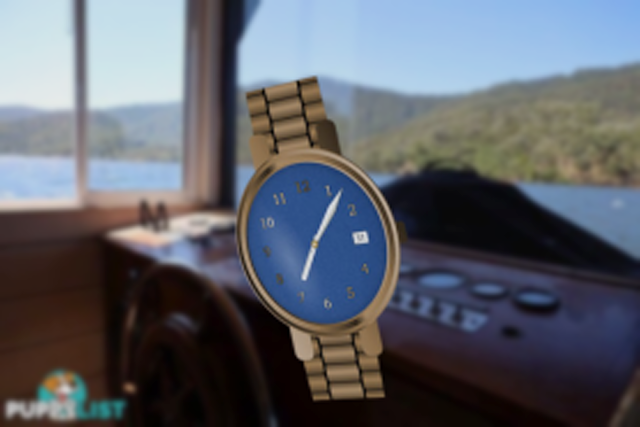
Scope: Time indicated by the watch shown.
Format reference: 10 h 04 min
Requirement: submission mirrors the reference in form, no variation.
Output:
7 h 07 min
